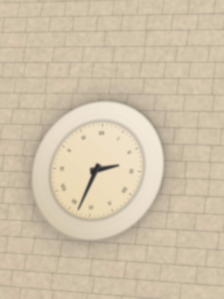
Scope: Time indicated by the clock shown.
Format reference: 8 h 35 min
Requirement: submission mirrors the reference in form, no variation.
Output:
2 h 33 min
